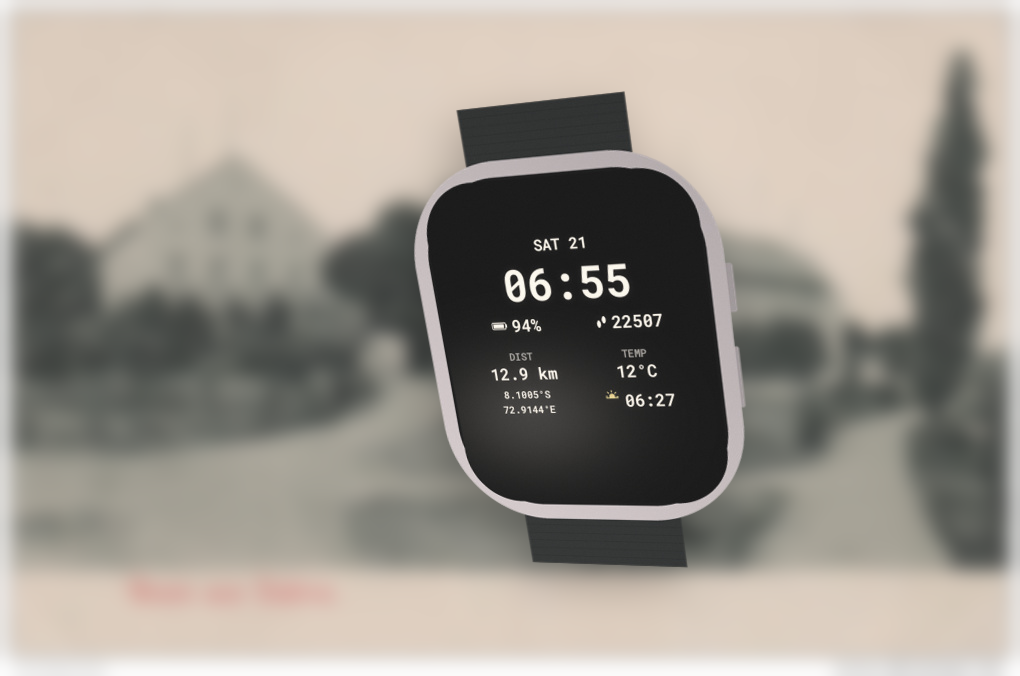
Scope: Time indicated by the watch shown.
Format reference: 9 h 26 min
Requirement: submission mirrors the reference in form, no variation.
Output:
6 h 55 min
